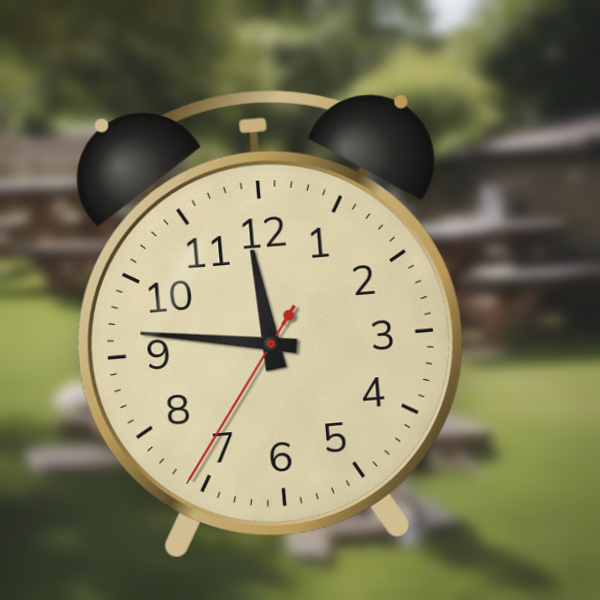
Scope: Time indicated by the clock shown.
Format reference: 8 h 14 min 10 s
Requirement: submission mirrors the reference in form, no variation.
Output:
11 h 46 min 36 s
